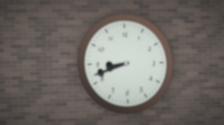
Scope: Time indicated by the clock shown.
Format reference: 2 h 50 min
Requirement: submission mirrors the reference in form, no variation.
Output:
8 h 42 min
